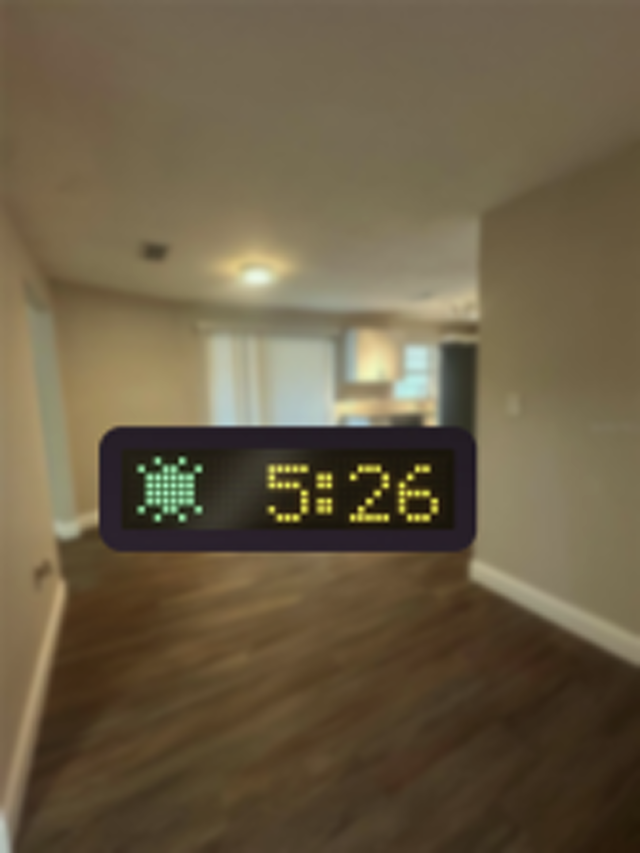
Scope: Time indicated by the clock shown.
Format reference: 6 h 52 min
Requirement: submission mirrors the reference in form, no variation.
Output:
5 h 26 min
